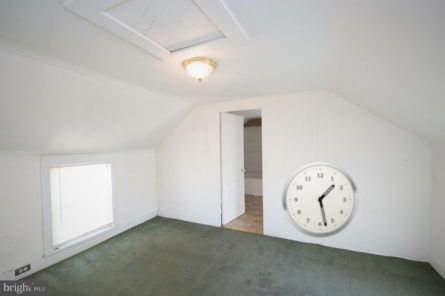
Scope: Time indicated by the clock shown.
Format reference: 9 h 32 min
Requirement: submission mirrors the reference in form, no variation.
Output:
1 h 28 min
